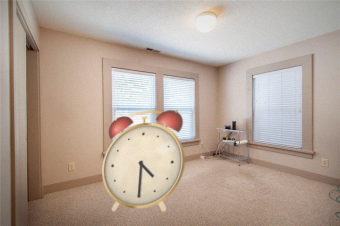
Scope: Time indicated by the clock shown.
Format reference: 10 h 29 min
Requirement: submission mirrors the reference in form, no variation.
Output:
4 h 30 min
